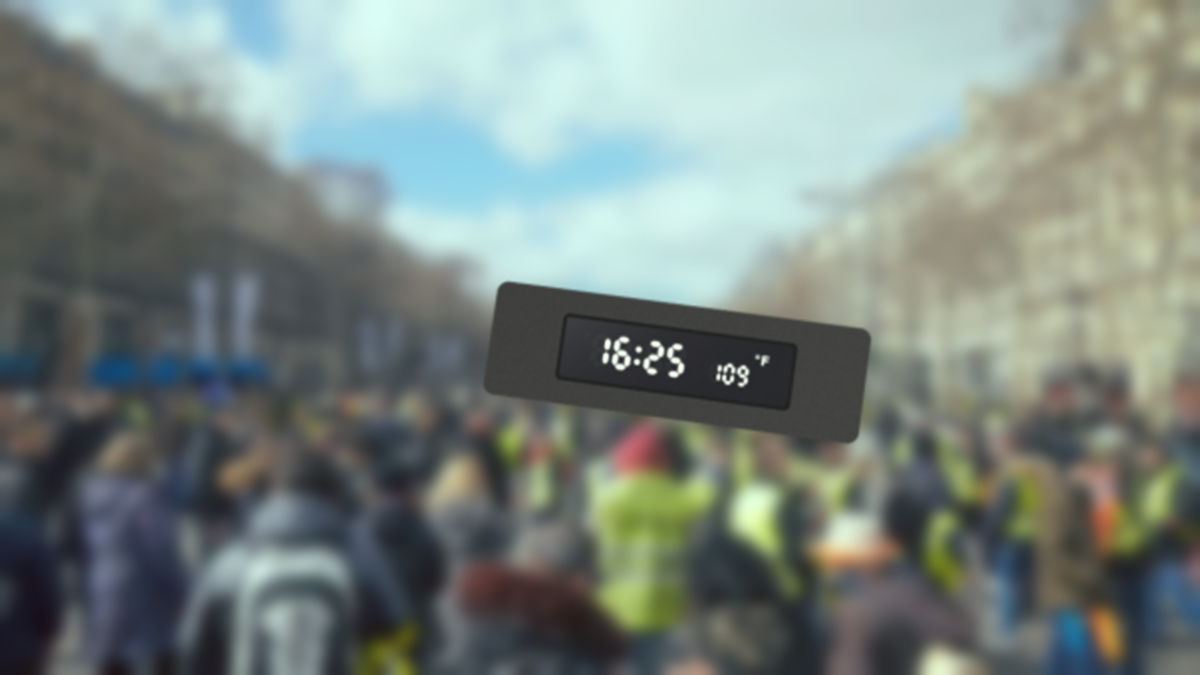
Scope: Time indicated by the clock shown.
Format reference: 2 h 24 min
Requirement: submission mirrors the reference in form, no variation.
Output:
16 h 25 min
